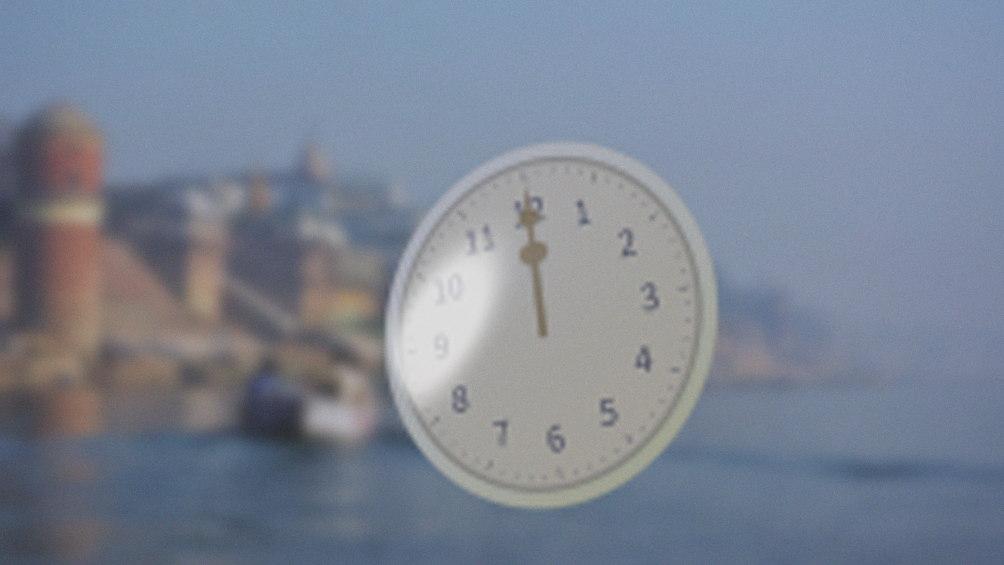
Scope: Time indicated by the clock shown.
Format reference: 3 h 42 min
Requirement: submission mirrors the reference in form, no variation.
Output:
12 h 00 min
